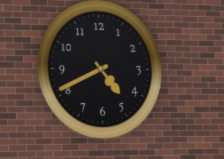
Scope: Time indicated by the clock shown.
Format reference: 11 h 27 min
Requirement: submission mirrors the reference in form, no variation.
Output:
4 h 41 min
